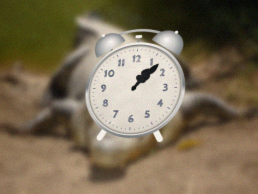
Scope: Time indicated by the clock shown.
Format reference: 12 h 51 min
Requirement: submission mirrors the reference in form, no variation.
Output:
1 h 07 min
